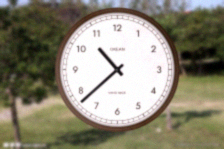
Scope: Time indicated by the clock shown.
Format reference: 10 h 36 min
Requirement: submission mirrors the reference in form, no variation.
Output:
10 h 38 min
